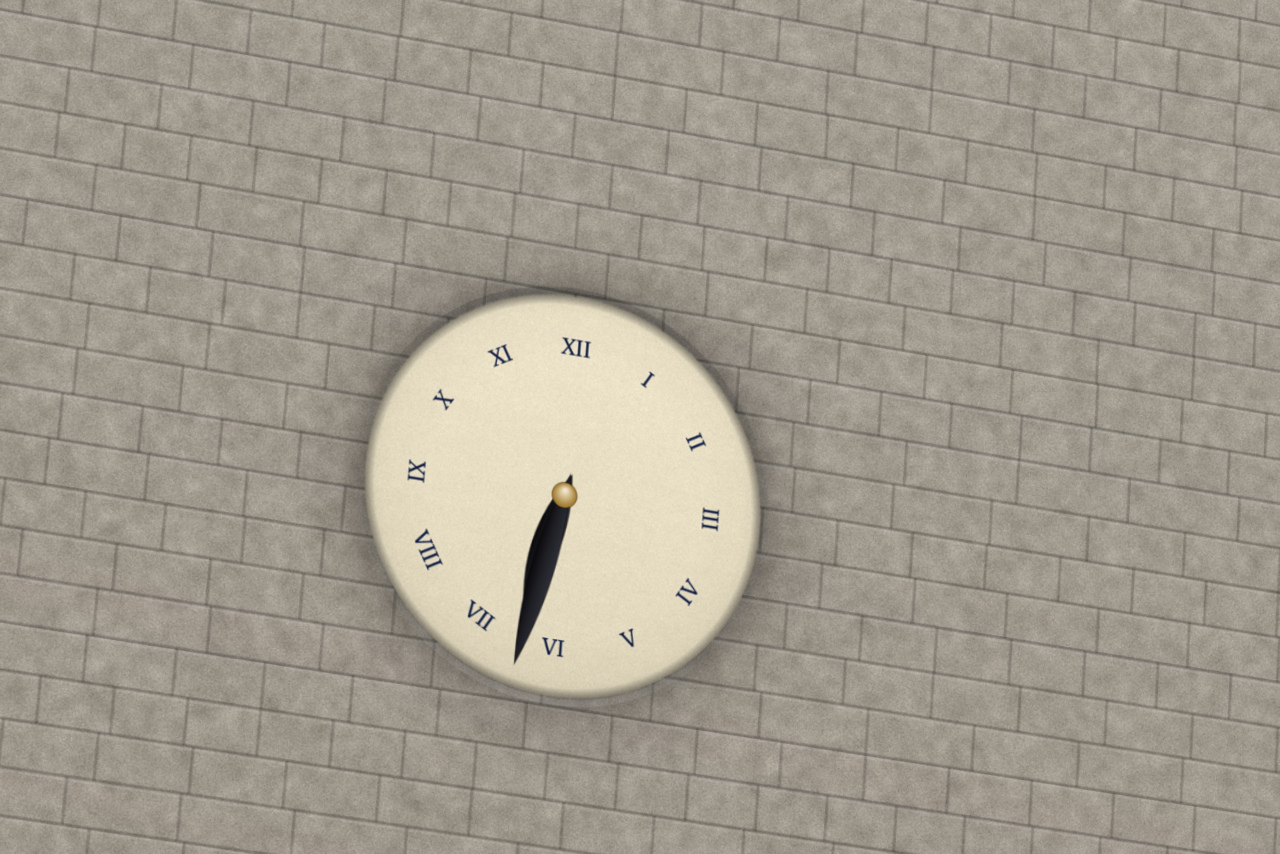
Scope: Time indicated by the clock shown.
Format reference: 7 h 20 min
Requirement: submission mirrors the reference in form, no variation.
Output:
6 h 32 min
